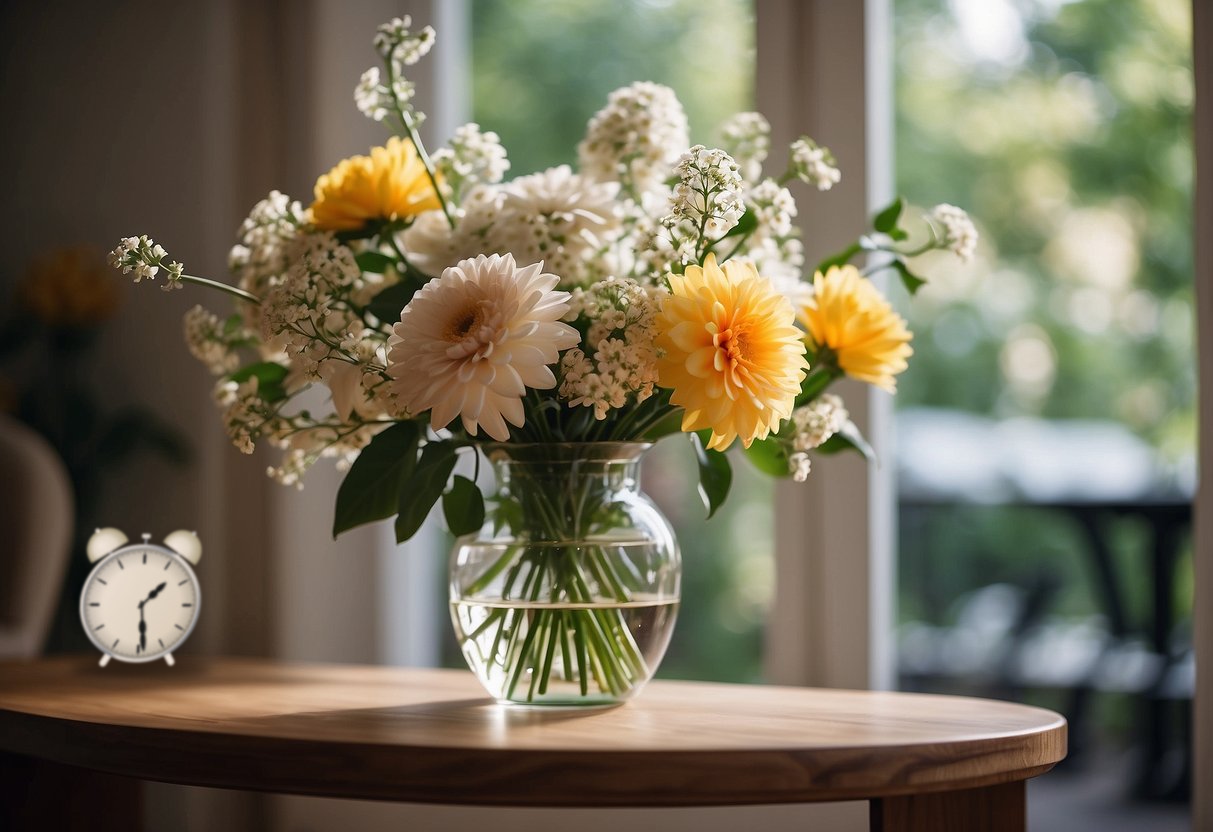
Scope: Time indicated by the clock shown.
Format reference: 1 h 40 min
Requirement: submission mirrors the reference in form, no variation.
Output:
1 h 29 min
